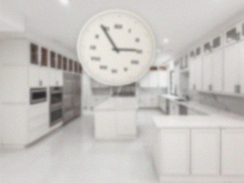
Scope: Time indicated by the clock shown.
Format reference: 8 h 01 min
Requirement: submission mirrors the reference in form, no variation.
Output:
2 h 54 min
